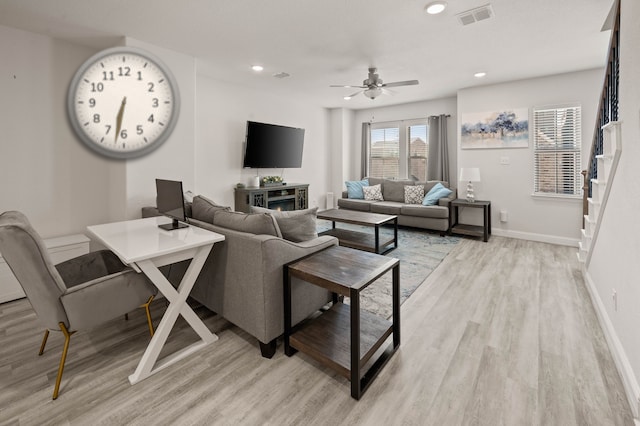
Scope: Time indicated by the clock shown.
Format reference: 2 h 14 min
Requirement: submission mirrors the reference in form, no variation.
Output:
6 h 32 min
